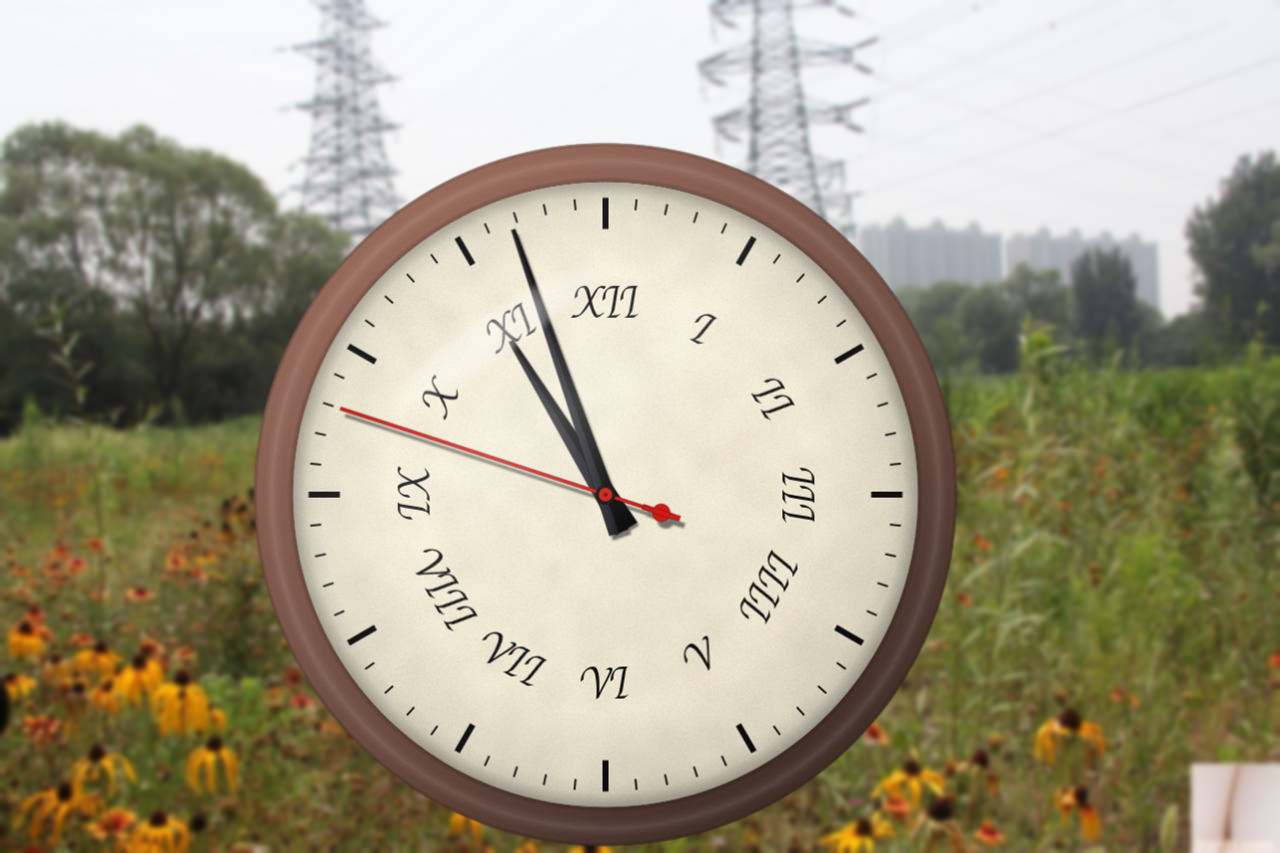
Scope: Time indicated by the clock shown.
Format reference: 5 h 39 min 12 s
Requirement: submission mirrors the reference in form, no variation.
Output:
10 h 56 min 48 s
